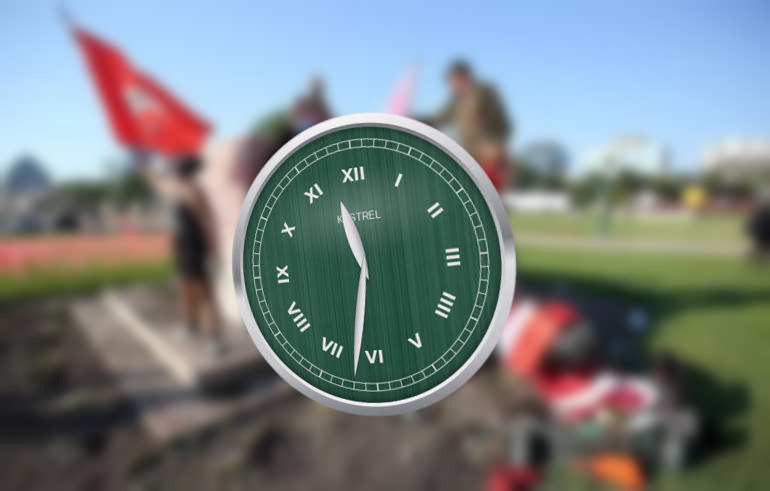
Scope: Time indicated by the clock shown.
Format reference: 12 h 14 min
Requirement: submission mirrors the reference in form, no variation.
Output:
11 h 32 min
